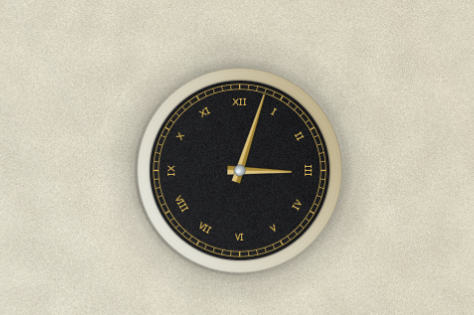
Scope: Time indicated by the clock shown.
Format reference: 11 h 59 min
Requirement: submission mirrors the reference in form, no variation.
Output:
3 h 03 min
